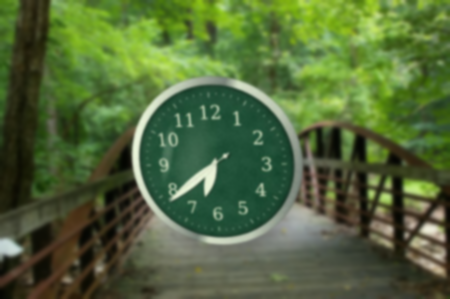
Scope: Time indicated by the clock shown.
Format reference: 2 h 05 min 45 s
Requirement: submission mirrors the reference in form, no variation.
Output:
6 h 38 min 39 s
